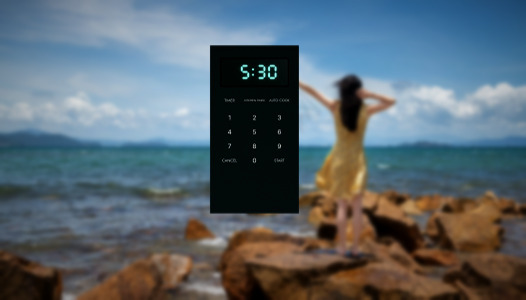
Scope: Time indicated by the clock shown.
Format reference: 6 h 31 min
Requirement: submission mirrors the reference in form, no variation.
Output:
5 h 30 min
